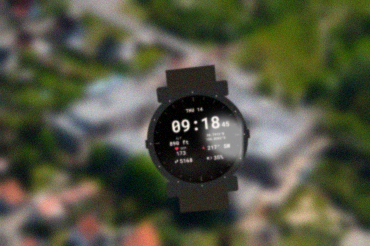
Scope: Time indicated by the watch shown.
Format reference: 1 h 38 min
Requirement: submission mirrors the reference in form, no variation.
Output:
9 h 18 min
